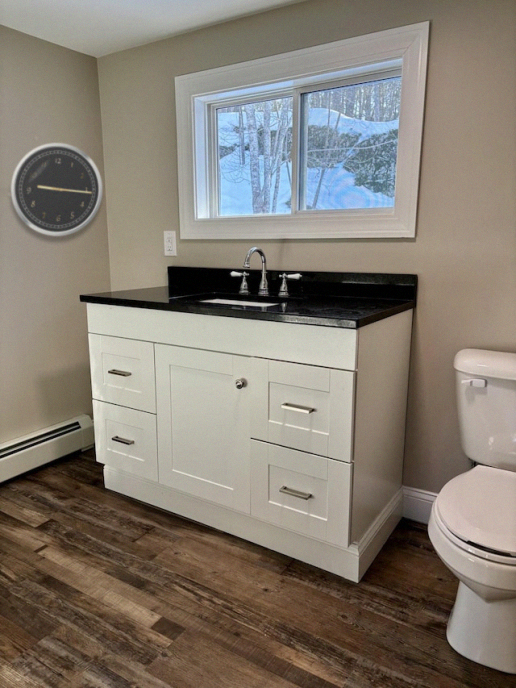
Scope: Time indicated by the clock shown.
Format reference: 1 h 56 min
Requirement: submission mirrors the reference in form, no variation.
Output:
9 h 16 min
